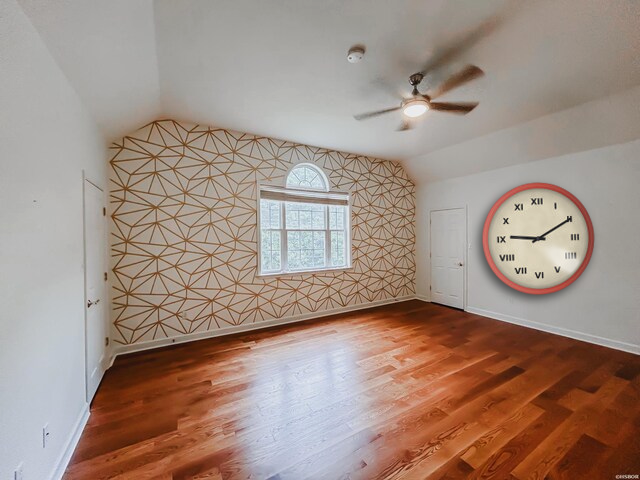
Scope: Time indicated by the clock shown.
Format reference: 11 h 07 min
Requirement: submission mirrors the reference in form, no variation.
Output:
9 h 10 min
